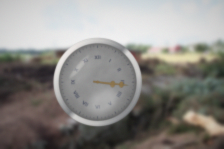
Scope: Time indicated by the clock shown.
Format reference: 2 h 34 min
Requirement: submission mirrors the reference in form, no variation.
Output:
3 h 16 min
